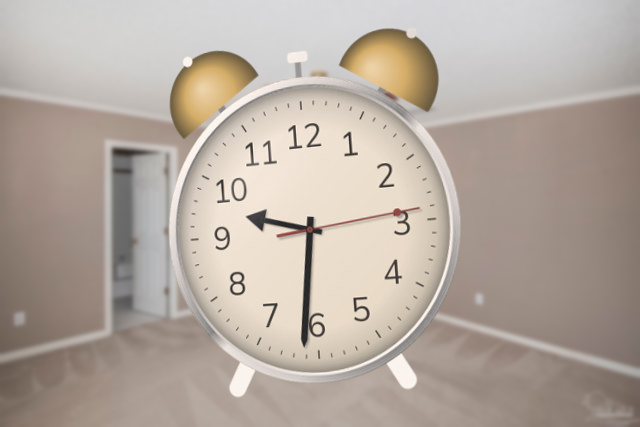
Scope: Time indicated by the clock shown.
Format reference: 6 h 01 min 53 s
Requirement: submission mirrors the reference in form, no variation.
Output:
9 h 31 min 14 s
